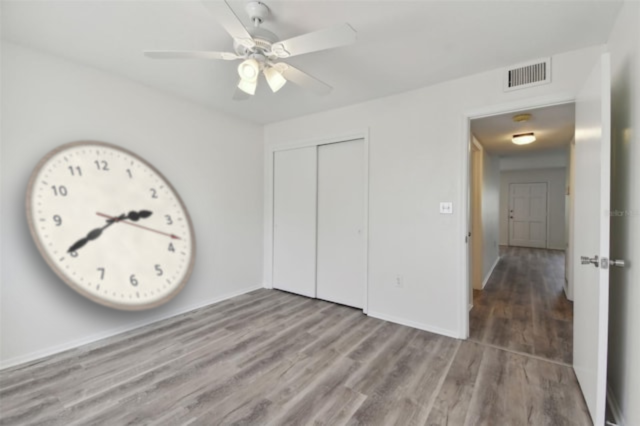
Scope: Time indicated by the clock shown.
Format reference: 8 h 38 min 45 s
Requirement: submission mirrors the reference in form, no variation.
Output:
2 h 40 min 18 s
